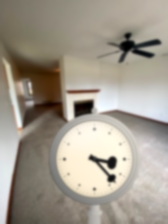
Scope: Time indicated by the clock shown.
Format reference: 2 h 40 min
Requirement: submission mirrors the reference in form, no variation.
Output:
3 h 23 min
